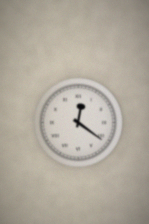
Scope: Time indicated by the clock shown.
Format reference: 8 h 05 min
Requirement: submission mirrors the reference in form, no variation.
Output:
12 h 21 min
